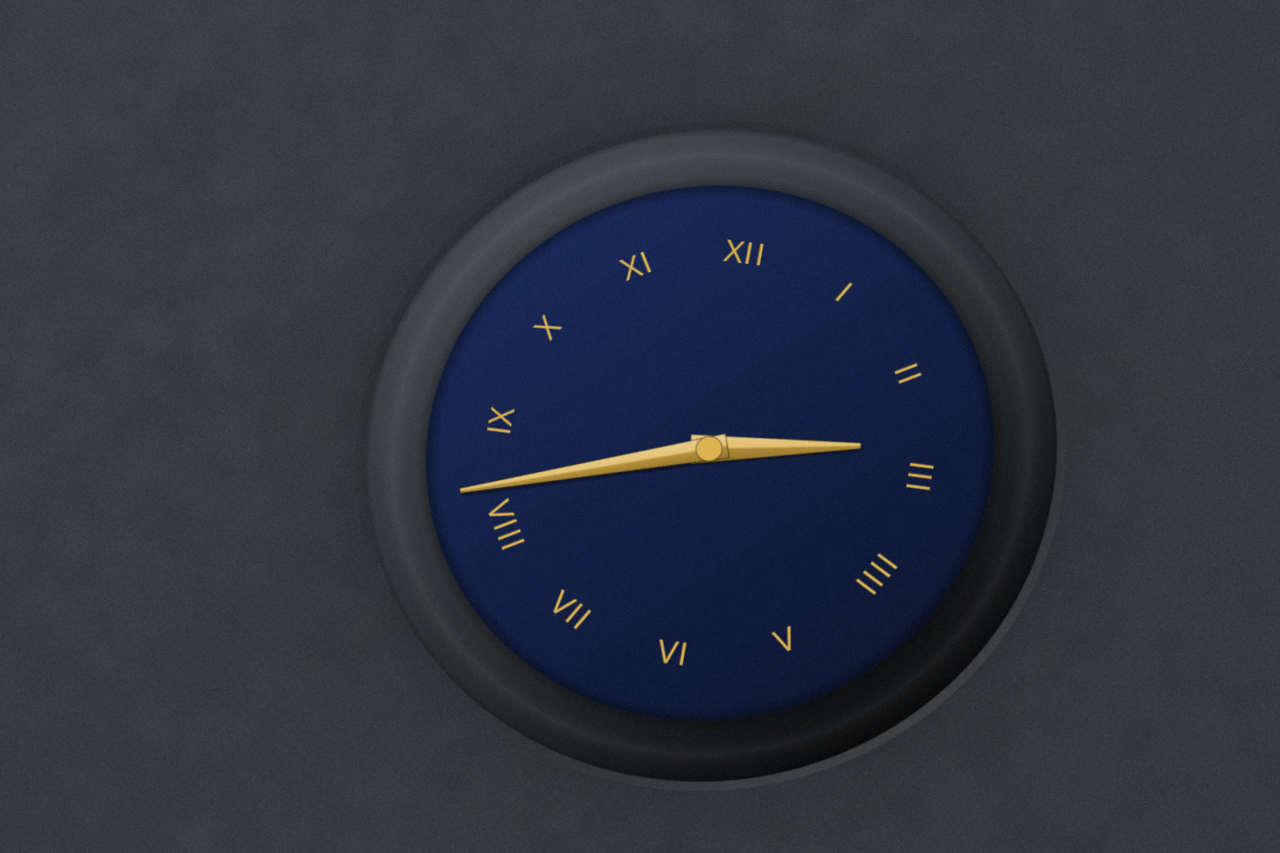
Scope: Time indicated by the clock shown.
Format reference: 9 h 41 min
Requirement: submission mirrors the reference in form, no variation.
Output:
2 h 42 min
